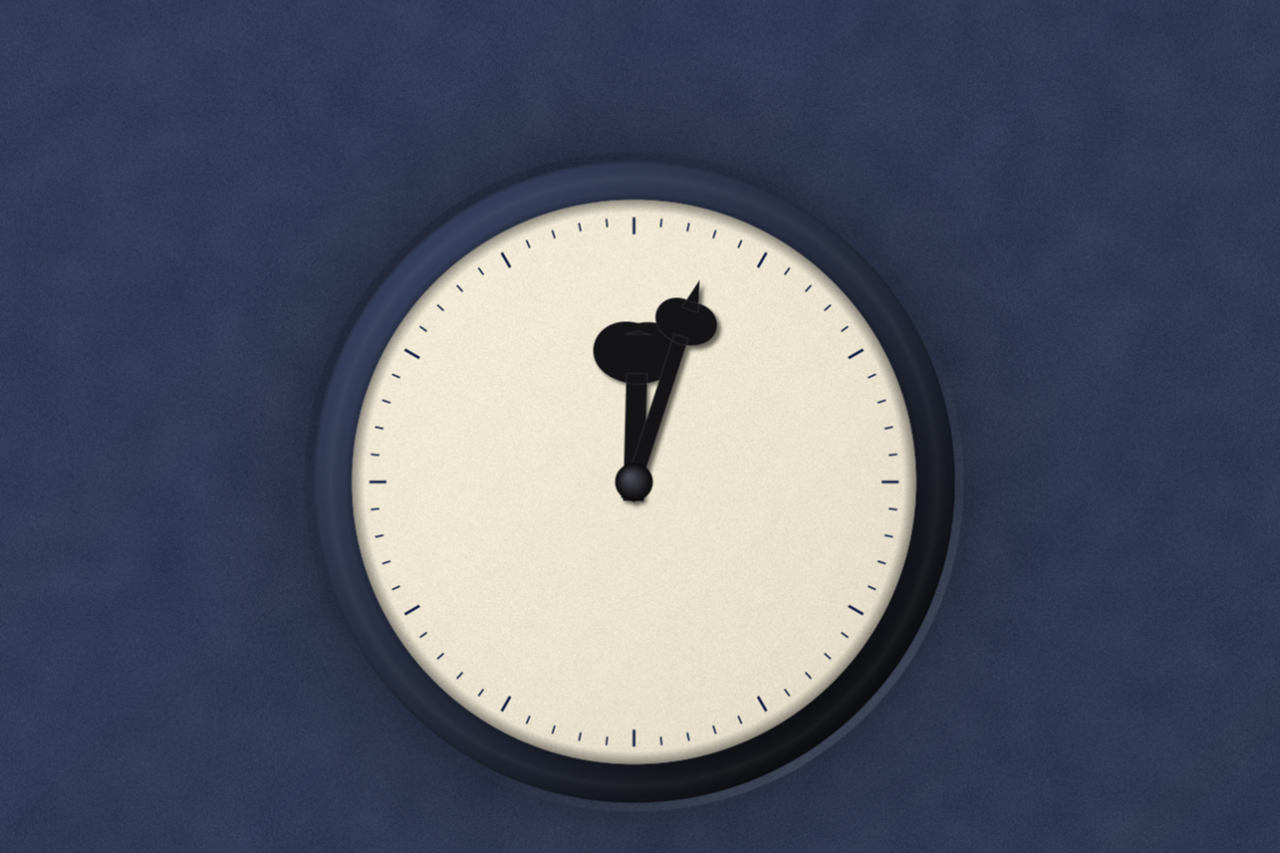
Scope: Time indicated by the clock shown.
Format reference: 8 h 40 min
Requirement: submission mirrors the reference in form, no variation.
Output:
12 h 03 min
